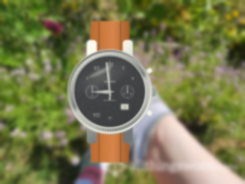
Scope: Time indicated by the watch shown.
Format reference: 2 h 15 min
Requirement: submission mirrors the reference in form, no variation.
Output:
8 h 59 min
